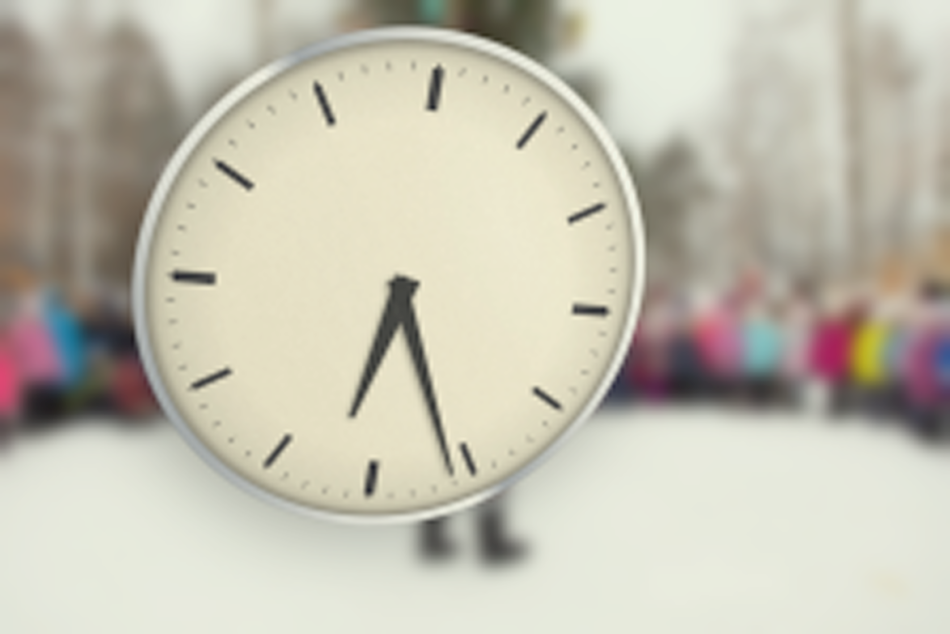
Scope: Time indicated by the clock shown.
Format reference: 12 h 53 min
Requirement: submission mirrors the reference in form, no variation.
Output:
6 h 26 min
